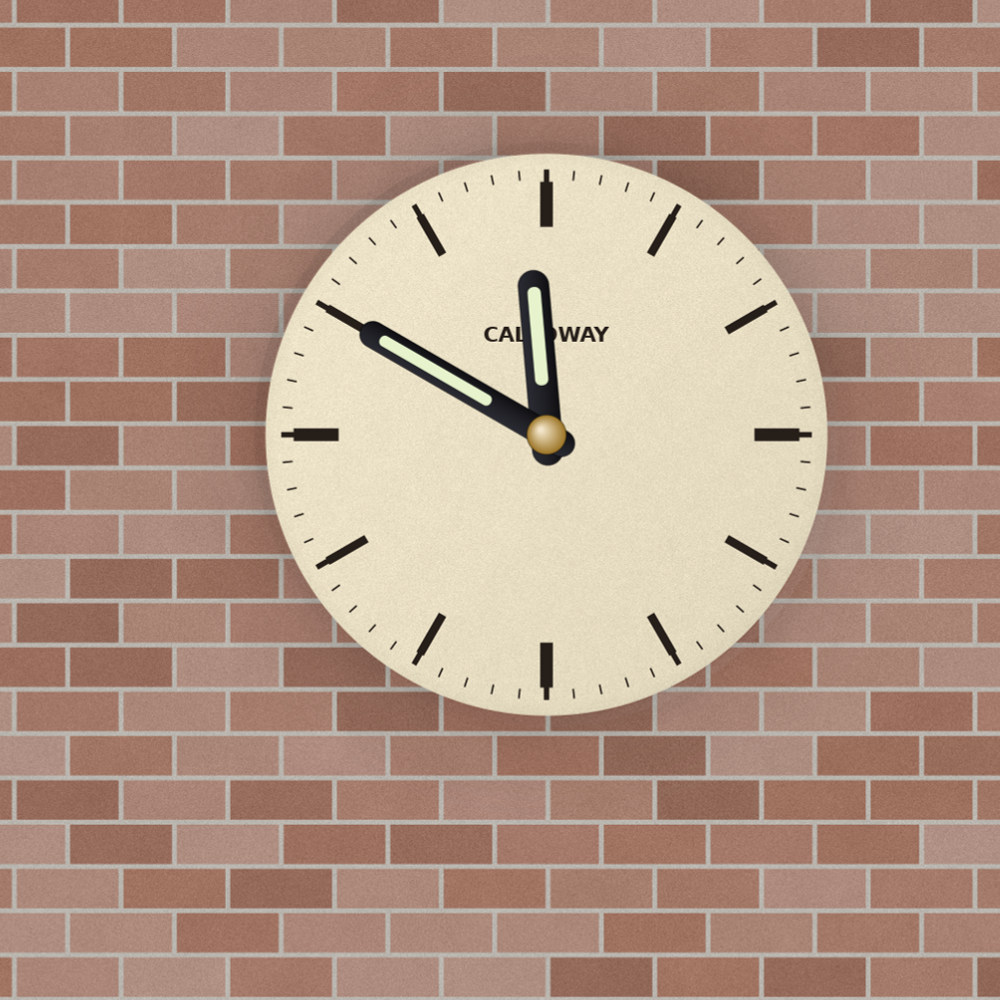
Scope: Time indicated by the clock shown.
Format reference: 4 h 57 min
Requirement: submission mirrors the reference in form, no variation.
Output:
11 h 50 min
